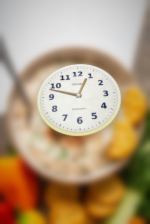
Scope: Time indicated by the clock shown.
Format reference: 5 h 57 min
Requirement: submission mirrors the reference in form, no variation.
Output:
12 h 48 min
